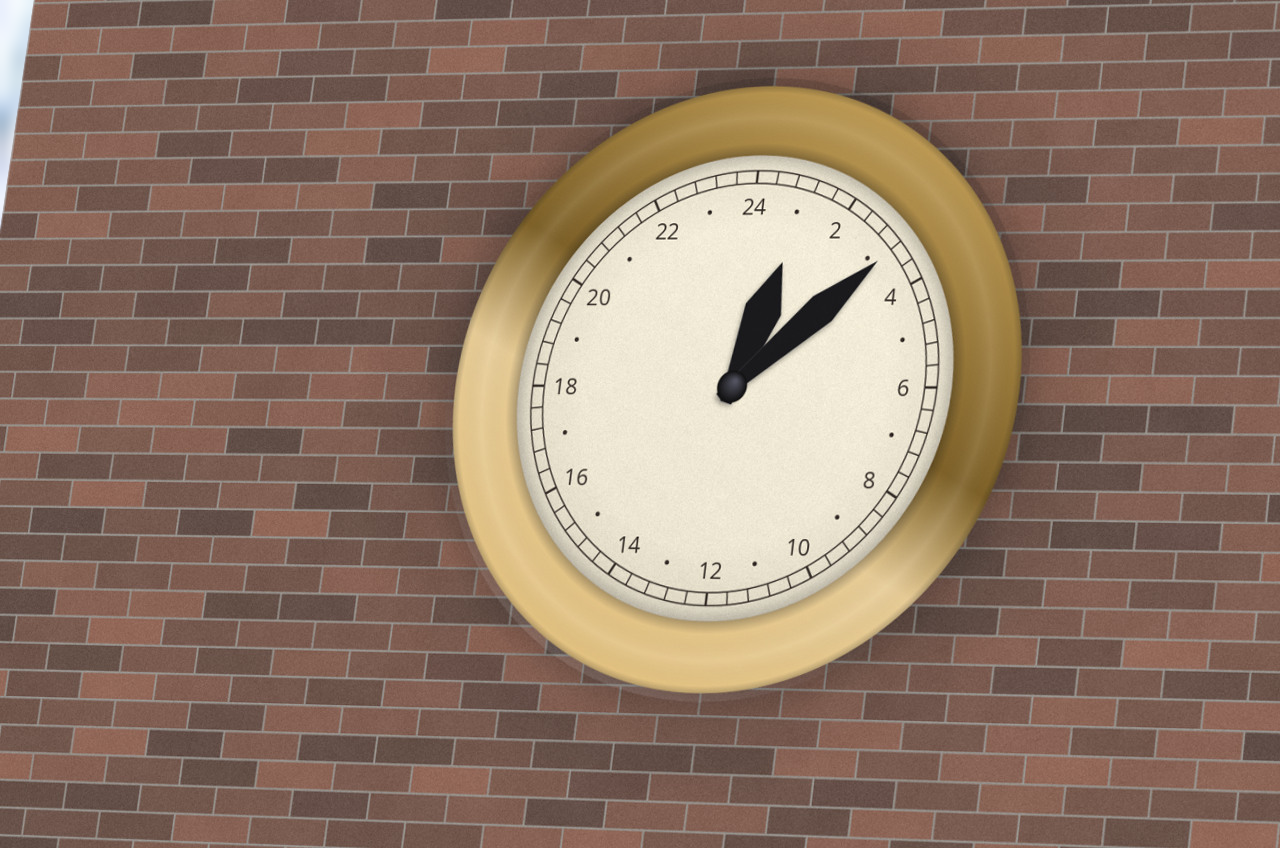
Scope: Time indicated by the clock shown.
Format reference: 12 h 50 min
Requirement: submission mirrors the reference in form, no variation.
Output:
1 h 08 min
